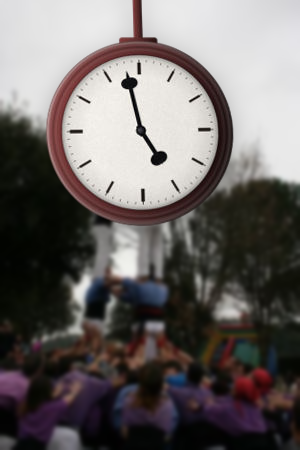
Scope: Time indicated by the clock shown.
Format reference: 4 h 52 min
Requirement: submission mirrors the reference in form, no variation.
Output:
4 h 58 min
